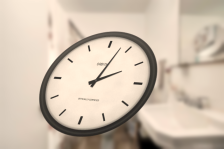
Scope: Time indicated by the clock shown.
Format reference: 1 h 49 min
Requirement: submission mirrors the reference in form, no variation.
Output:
2 h 03 min
